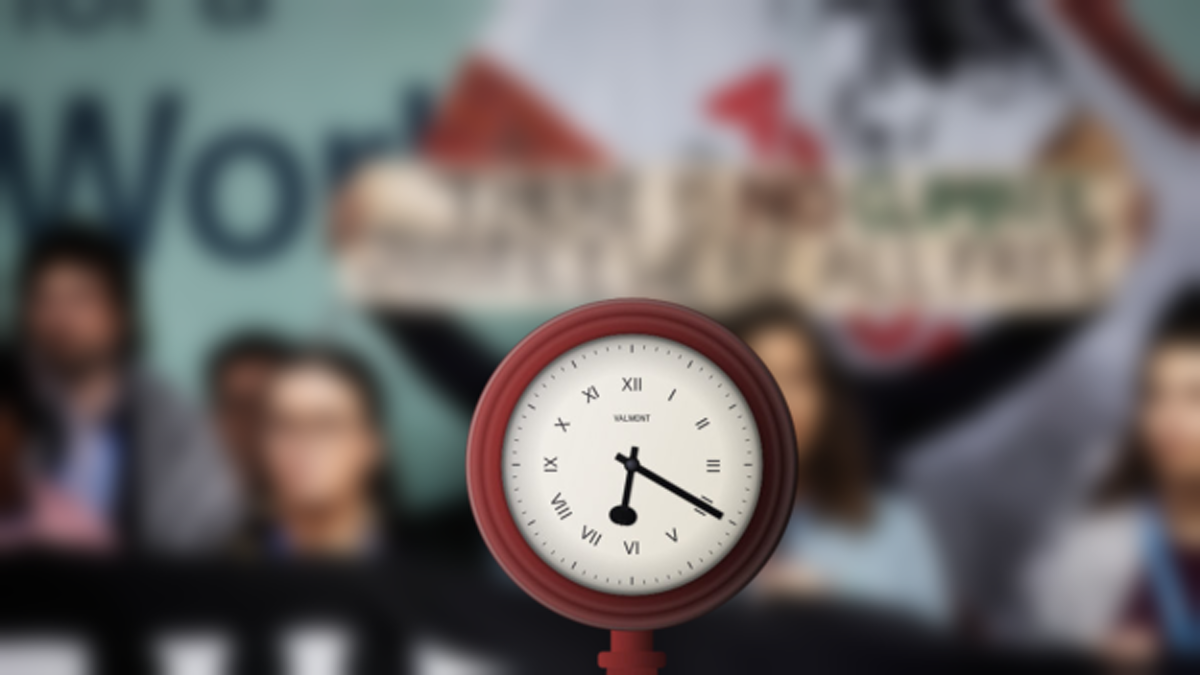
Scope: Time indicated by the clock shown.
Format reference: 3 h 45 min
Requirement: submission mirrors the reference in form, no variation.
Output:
6 h 20 min
